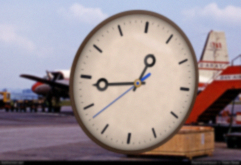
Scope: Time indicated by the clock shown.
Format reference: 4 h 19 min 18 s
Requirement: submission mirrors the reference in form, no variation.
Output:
12 h 43 min 38 s
